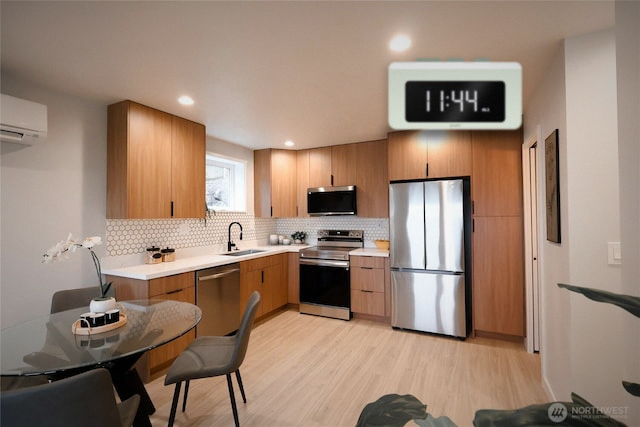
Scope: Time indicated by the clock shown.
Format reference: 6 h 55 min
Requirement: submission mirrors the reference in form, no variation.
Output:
11 h 44 min
